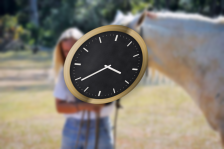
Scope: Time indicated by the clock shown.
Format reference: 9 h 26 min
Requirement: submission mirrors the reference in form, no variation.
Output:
3 h 39 min
